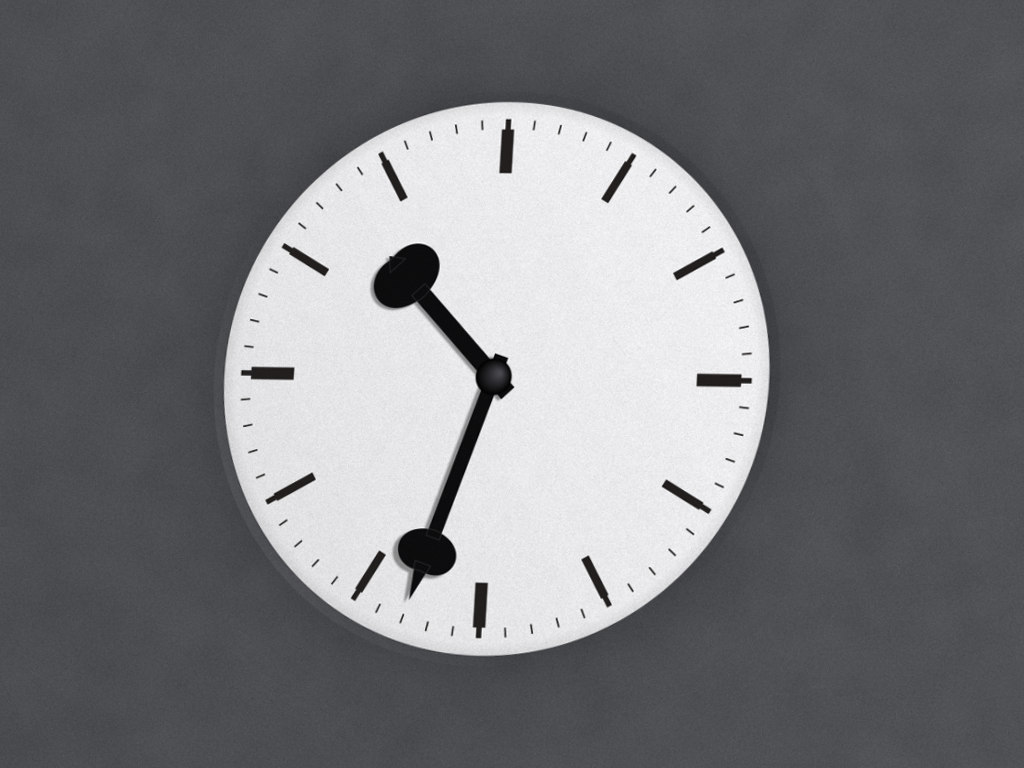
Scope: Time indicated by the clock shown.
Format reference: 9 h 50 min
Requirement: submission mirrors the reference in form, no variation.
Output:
10 h 33 min
